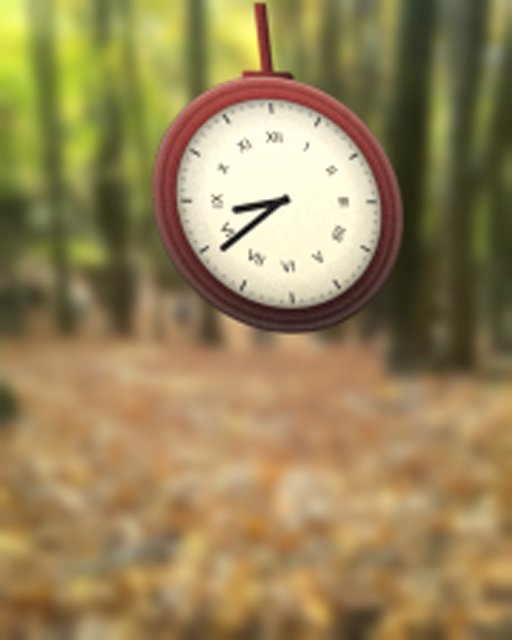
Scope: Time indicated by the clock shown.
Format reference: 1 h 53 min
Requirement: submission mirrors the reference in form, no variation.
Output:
8 h 39 min
